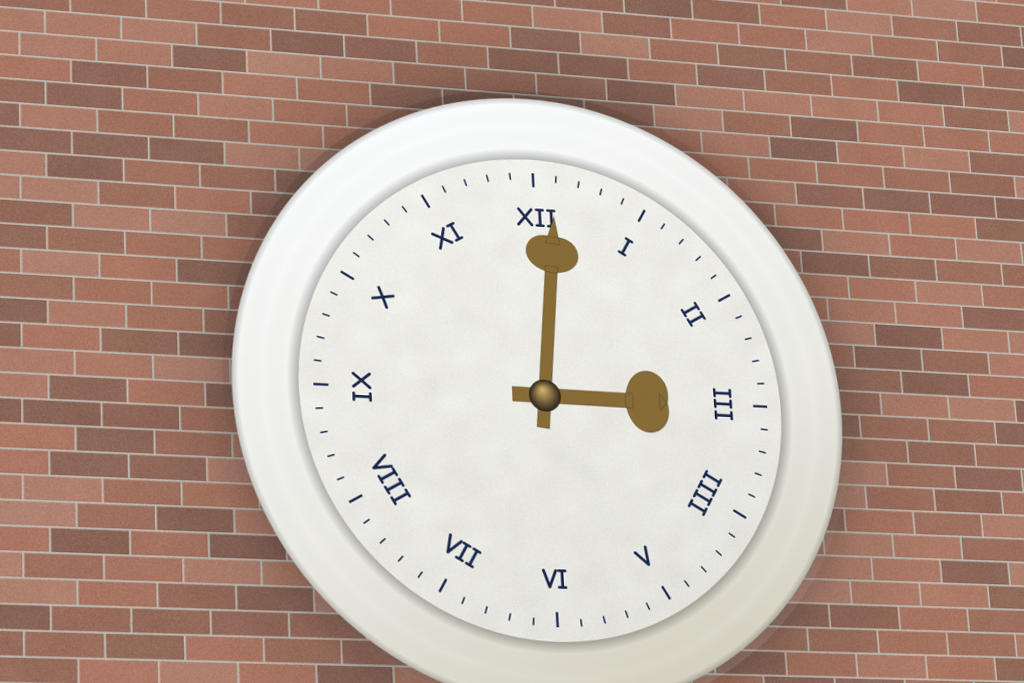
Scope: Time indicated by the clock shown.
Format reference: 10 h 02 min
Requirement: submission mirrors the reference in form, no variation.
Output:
3 h 01 min
